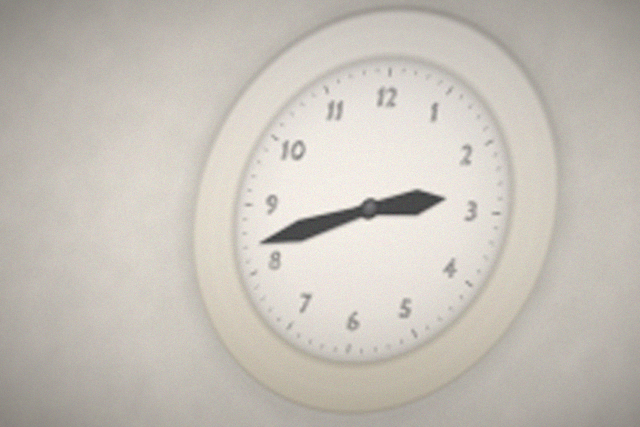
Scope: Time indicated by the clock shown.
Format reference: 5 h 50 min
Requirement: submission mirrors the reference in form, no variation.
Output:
2 h 42 min
